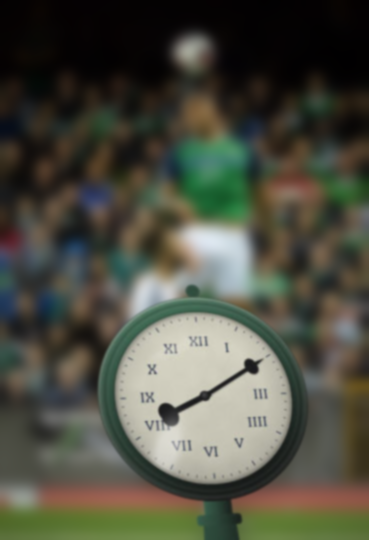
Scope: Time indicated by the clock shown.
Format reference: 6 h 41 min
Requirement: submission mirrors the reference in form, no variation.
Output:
8 h 10 min
